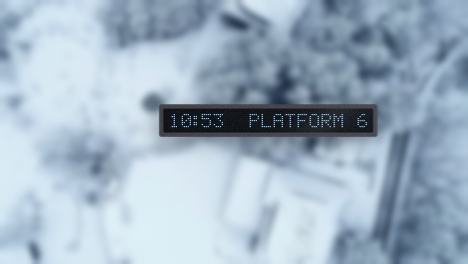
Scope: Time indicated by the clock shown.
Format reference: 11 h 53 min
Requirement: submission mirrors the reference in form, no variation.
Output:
10 h 53 min
